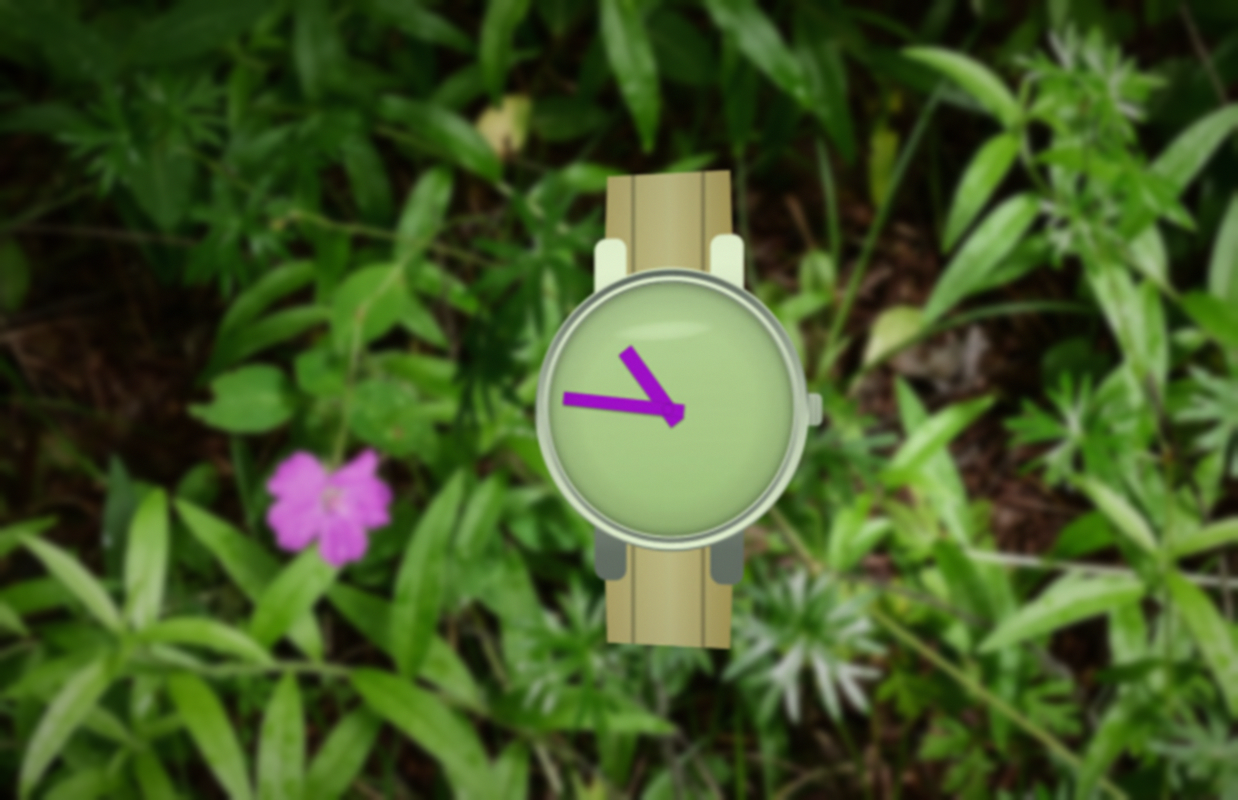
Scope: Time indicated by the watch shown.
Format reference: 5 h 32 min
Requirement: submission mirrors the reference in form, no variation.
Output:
10 h 46 min
